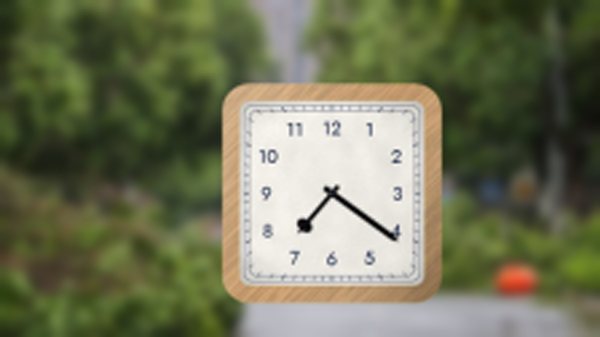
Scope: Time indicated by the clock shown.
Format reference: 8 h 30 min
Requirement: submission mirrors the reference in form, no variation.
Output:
7 h 21 min
